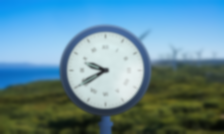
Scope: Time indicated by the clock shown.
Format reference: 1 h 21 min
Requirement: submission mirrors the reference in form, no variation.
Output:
9 h 40 min
